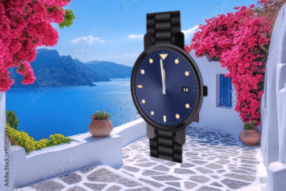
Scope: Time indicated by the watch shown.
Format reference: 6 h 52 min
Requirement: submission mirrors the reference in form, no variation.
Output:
11 h 59 min
